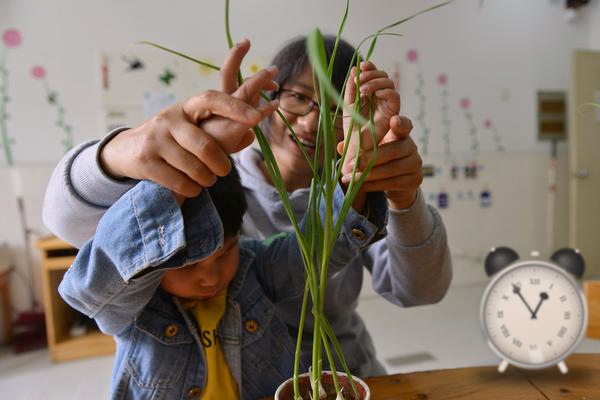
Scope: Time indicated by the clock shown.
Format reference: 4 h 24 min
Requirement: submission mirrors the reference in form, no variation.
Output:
12 h 54 min
